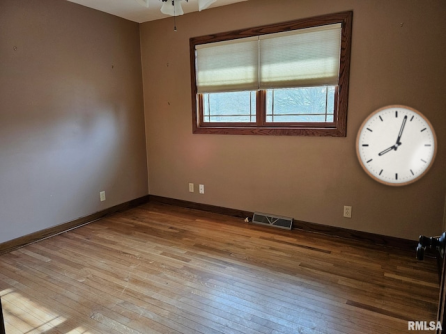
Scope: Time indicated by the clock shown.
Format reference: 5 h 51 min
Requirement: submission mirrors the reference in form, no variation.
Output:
8 h 03 min
